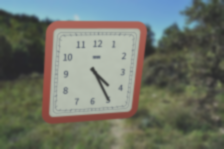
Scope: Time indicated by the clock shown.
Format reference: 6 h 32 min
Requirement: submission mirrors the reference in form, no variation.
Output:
4 h 25 min
